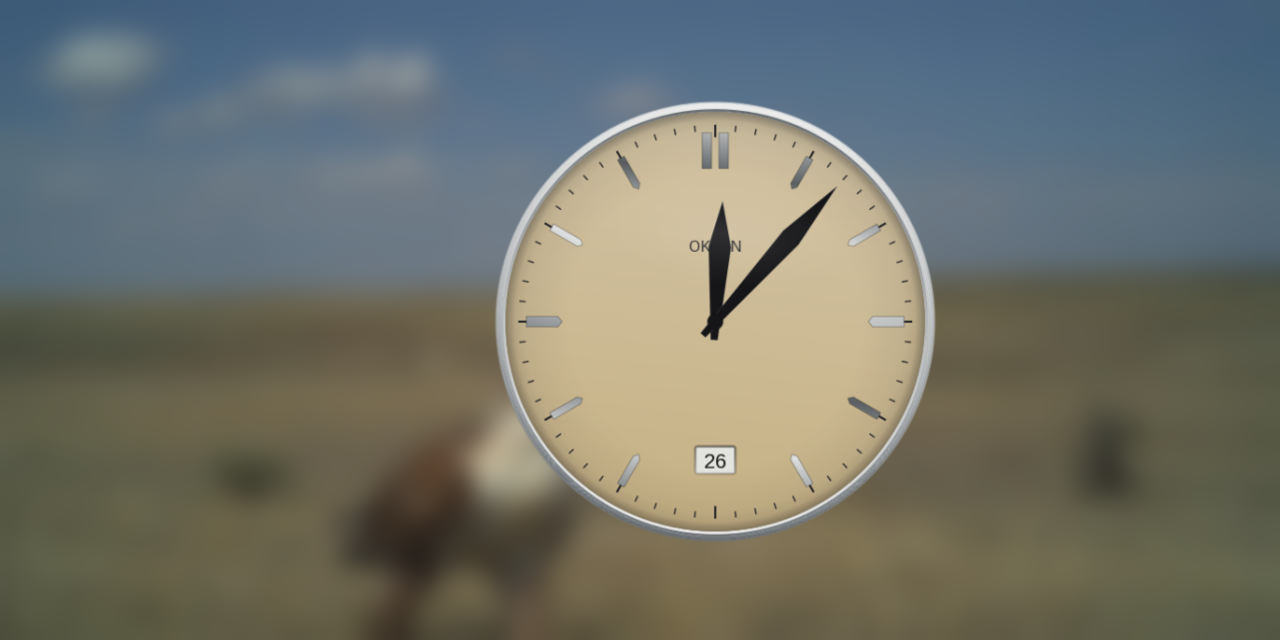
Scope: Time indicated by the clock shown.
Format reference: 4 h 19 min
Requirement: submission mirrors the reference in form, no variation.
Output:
12 h 07 min
